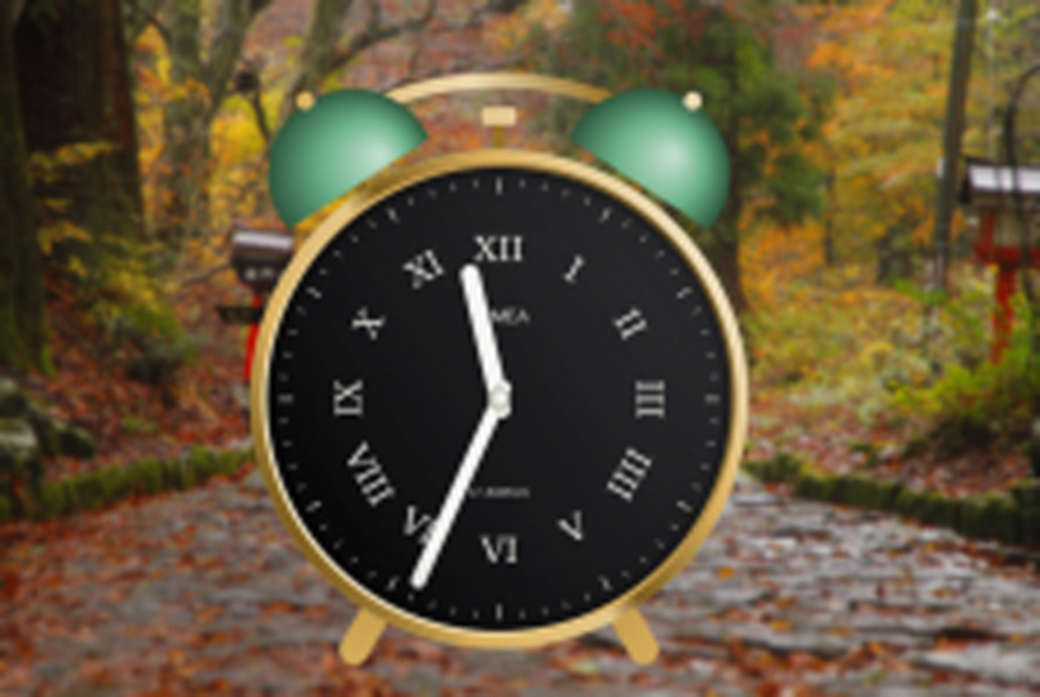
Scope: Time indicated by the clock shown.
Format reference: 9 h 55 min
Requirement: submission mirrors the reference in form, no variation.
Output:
11 h 34 min
